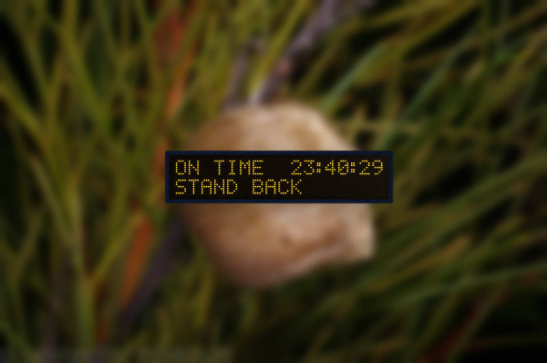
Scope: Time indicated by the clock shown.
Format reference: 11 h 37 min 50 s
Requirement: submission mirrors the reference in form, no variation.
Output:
23 h 40 min 29 s
